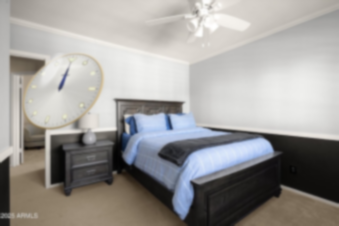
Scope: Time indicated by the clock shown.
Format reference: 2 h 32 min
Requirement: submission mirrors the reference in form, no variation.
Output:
12 h 00 min
